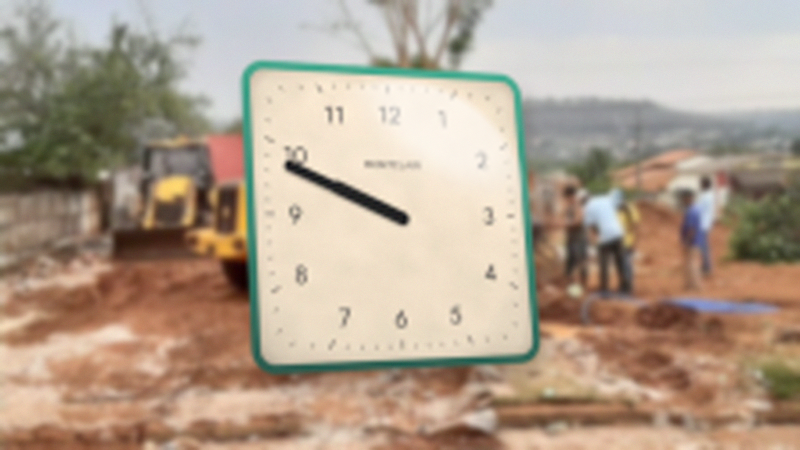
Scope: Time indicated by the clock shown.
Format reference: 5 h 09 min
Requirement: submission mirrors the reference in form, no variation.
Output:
9 h 49 min
